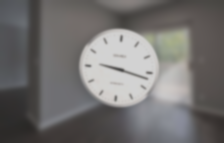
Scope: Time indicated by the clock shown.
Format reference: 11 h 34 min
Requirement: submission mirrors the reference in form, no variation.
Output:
9 h 17 min
